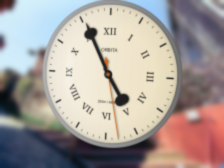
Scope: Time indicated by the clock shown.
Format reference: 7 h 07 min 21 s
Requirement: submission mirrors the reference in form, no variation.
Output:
4 h 55 min 28 s
